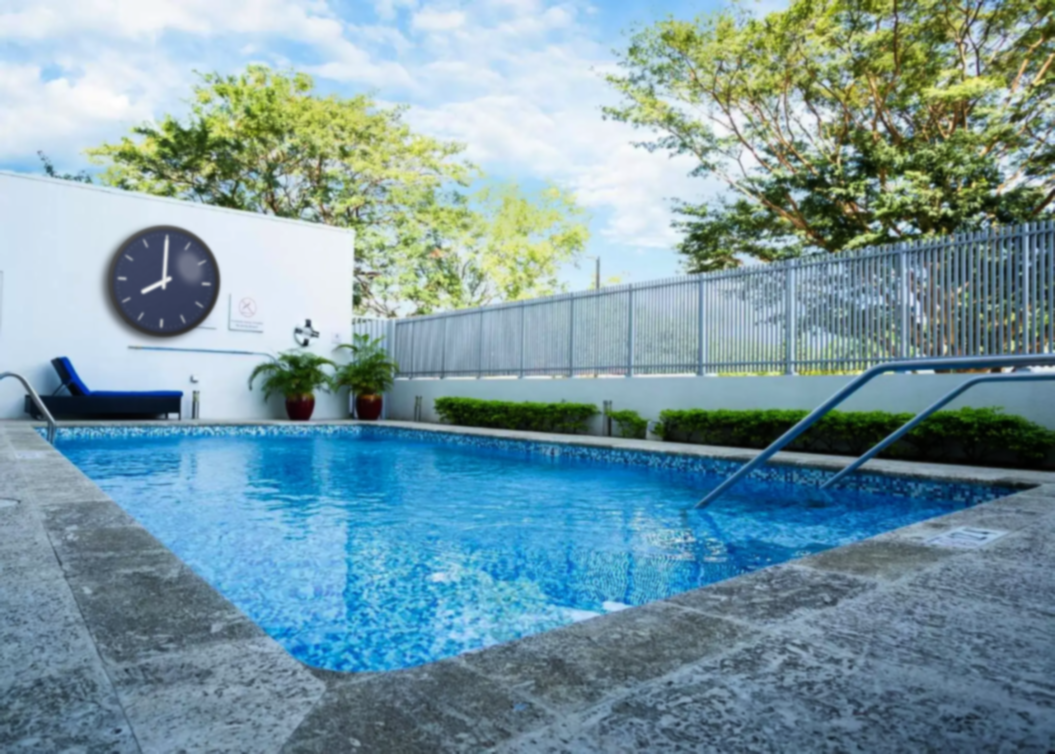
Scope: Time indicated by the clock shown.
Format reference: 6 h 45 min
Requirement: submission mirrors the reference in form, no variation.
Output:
8 h 00 min
